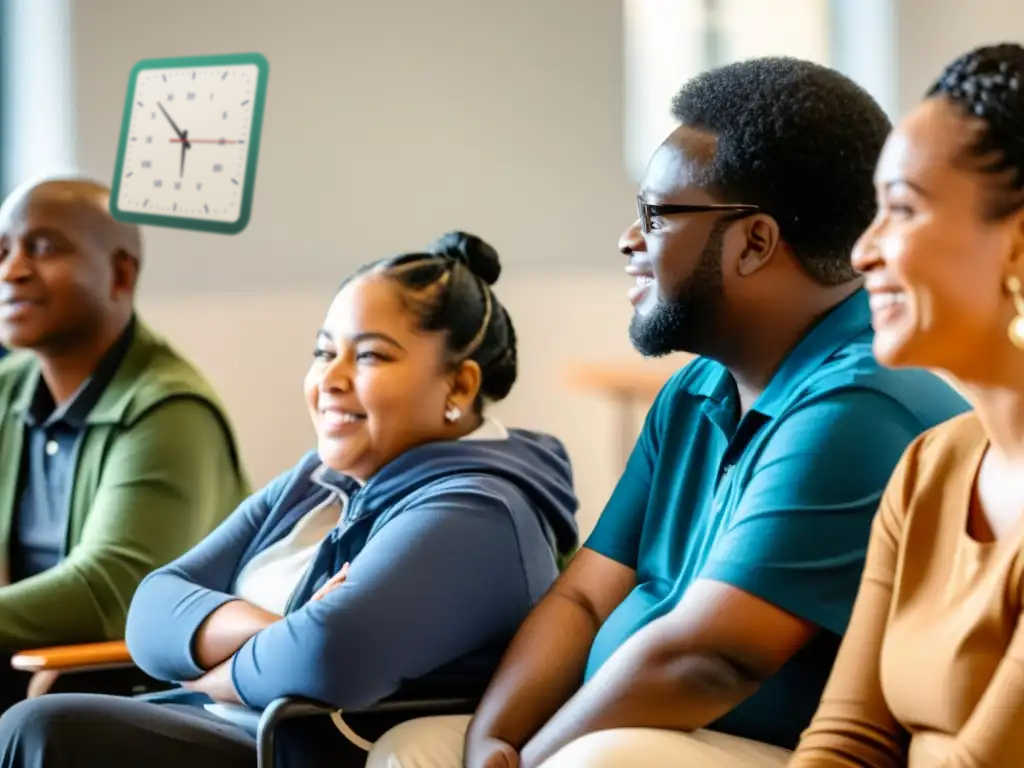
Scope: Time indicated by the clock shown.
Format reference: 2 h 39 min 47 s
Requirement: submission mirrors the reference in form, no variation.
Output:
5 h 52 min 15 s
